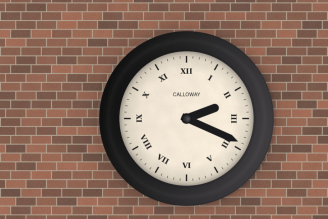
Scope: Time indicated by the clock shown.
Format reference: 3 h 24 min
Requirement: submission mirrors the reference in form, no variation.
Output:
2 h 19 min
